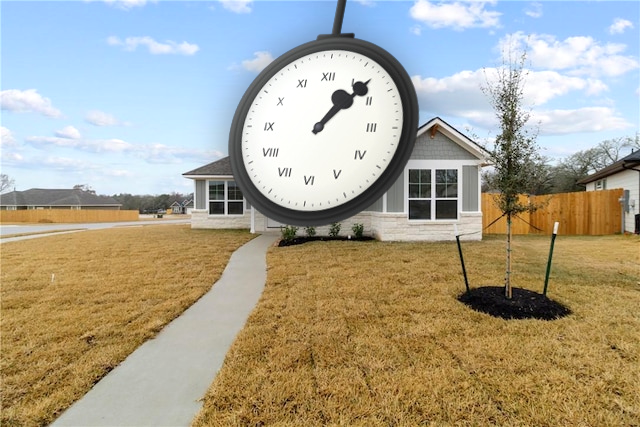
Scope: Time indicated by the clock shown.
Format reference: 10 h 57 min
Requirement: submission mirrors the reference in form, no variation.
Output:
1 h 07 min
